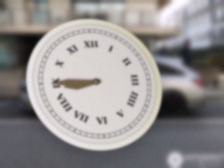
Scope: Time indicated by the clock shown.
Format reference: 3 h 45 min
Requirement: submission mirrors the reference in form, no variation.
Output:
8 h 45 min
